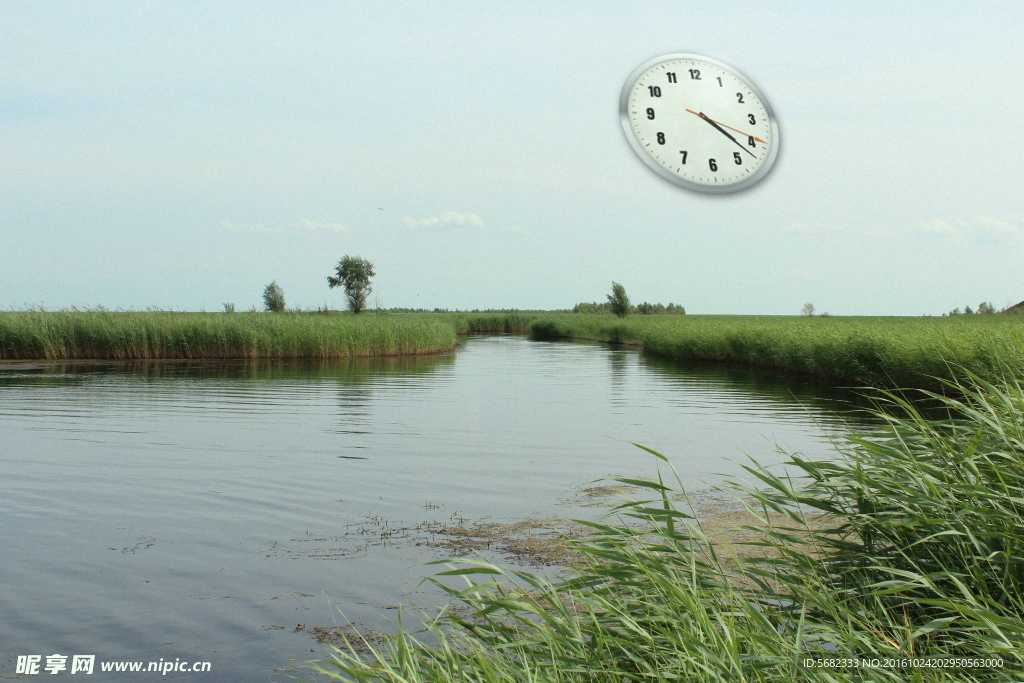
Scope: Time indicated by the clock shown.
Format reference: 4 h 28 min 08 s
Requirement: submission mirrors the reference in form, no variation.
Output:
4 h 22 min 19 s
